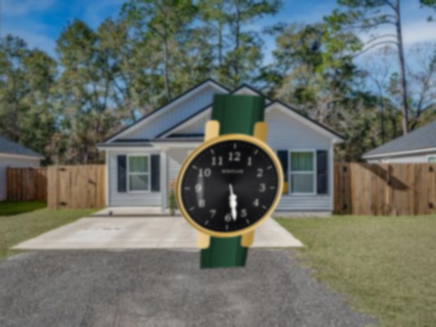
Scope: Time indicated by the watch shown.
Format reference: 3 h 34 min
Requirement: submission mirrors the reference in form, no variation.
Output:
5 h 28 min
